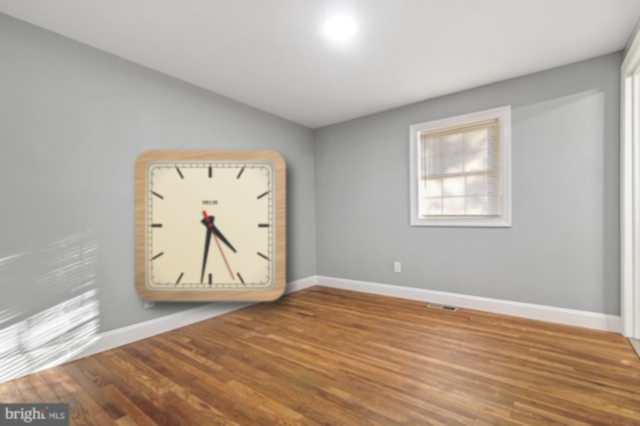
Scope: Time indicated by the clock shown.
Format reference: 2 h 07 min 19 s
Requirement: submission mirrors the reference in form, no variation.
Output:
4 h 31 min 26 s
